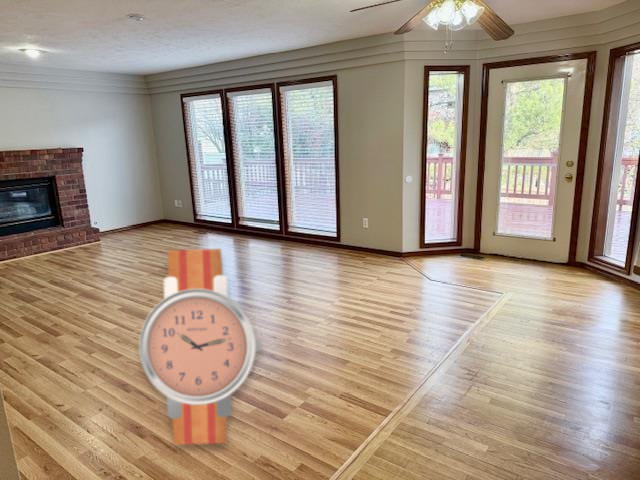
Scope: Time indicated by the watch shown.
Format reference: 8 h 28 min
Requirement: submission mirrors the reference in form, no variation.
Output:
10 h 13 min
